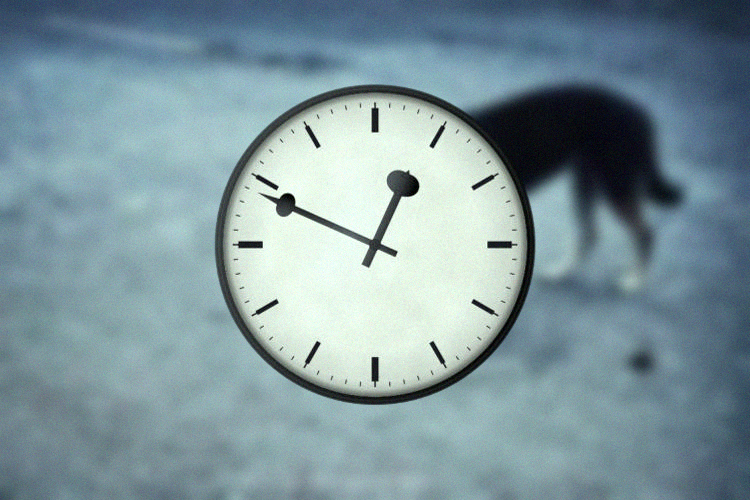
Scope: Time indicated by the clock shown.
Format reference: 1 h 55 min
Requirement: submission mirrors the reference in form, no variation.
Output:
12 h 49 min
